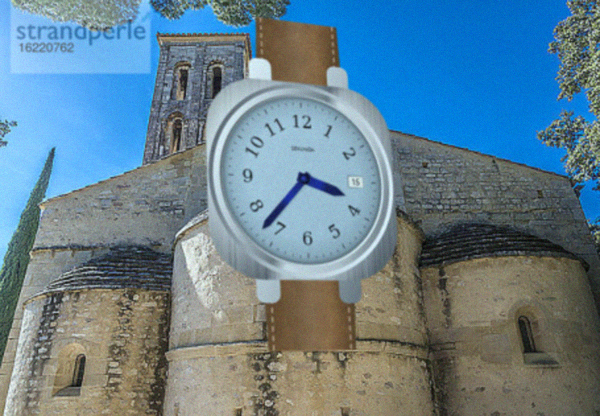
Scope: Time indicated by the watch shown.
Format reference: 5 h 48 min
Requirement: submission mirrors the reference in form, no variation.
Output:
3 h 37 min
